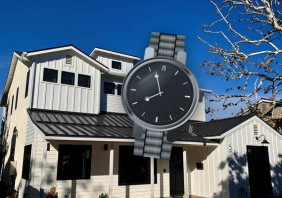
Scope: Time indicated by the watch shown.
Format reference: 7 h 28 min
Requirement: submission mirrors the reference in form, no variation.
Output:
7 h 57 min
